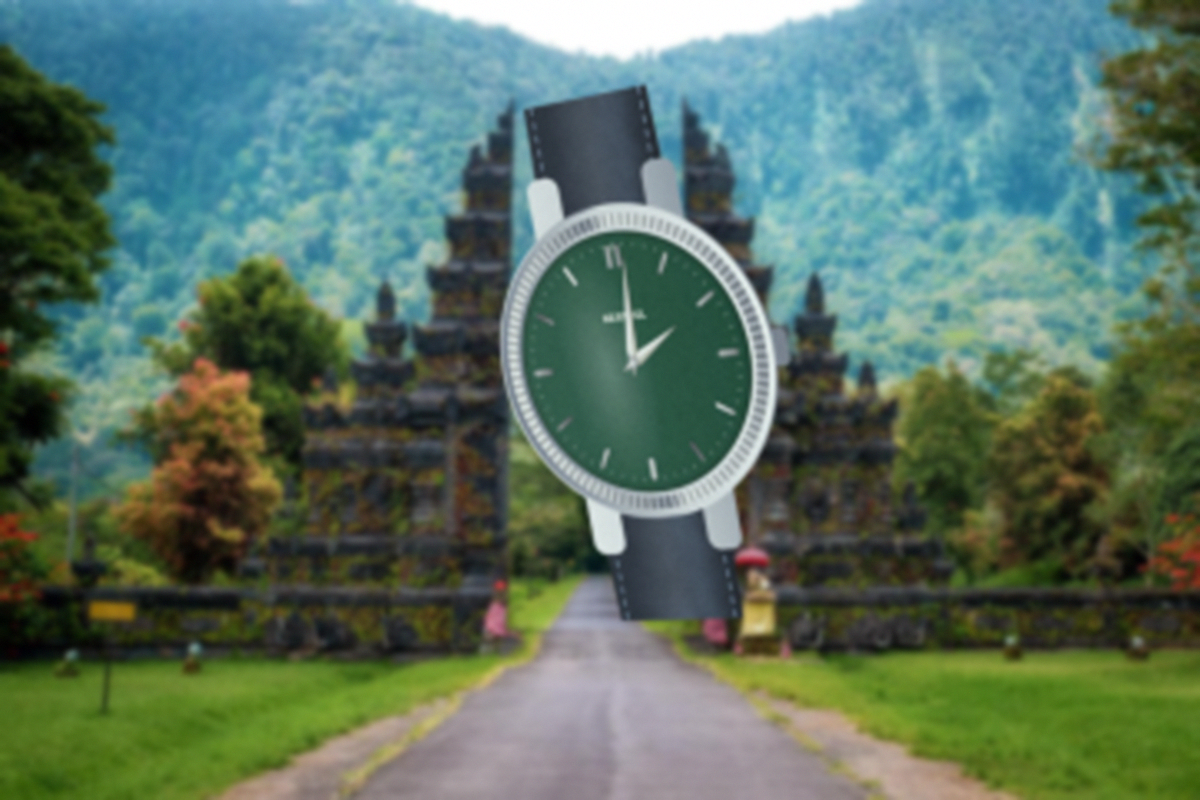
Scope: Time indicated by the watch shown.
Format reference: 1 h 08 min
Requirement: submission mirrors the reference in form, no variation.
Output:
2 h 01 min
